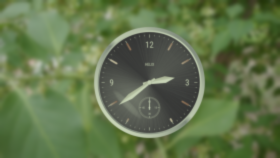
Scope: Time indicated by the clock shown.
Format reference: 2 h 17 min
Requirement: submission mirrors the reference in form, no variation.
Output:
2 h 39 min
